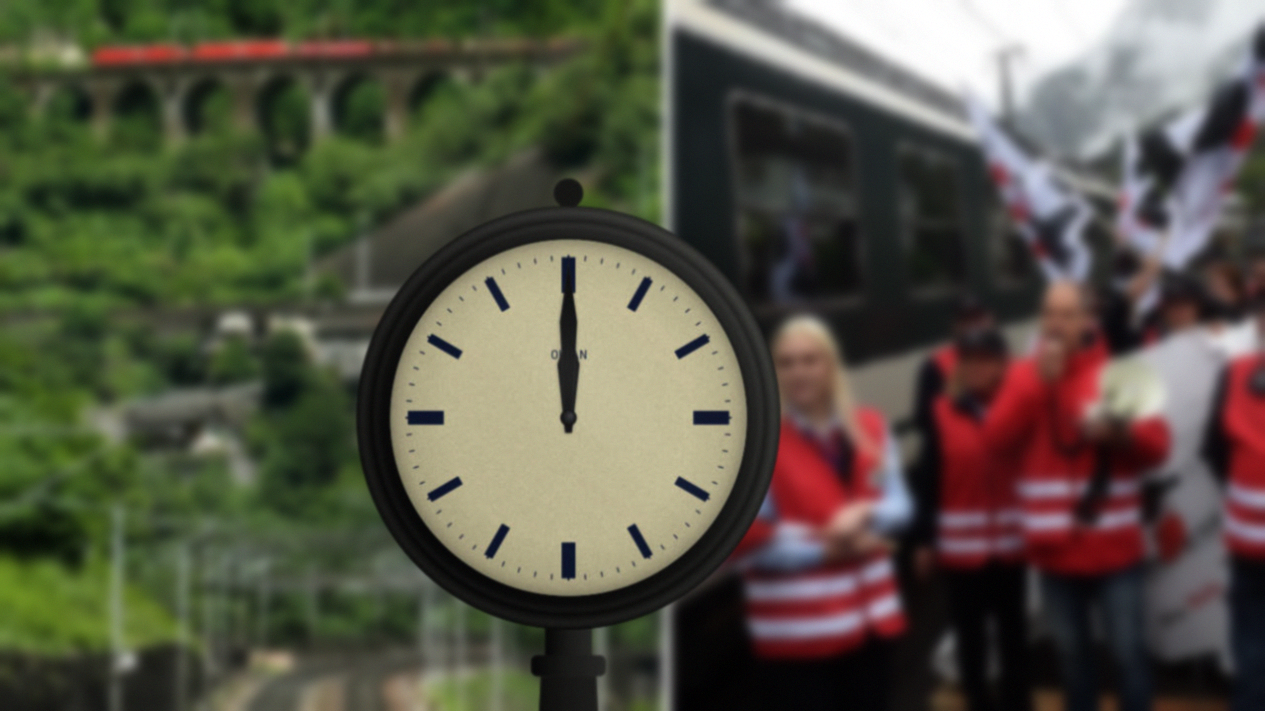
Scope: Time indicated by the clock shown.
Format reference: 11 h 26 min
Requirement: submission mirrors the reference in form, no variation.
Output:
12 h 00 min
